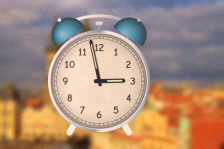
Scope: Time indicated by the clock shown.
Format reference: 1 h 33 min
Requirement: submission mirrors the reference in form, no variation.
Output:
2 h 58 min
